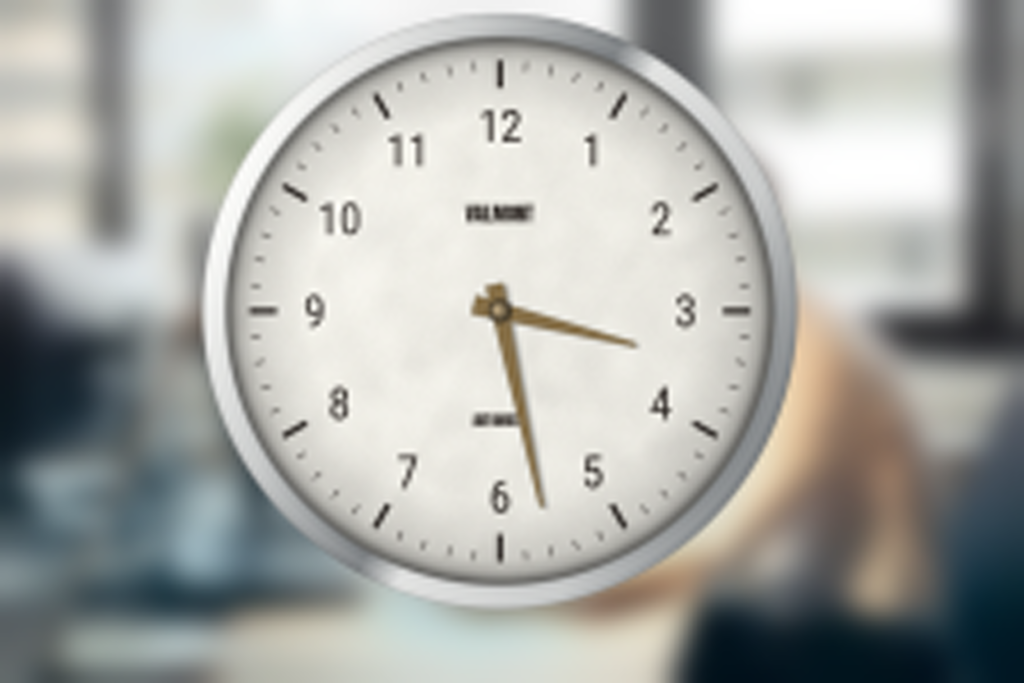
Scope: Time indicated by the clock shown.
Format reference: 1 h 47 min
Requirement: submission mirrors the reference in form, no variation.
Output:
3 h 28 min
